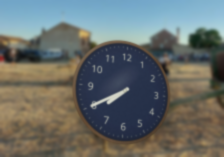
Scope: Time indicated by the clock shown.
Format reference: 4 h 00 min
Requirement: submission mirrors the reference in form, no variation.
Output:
7 h 40 min
